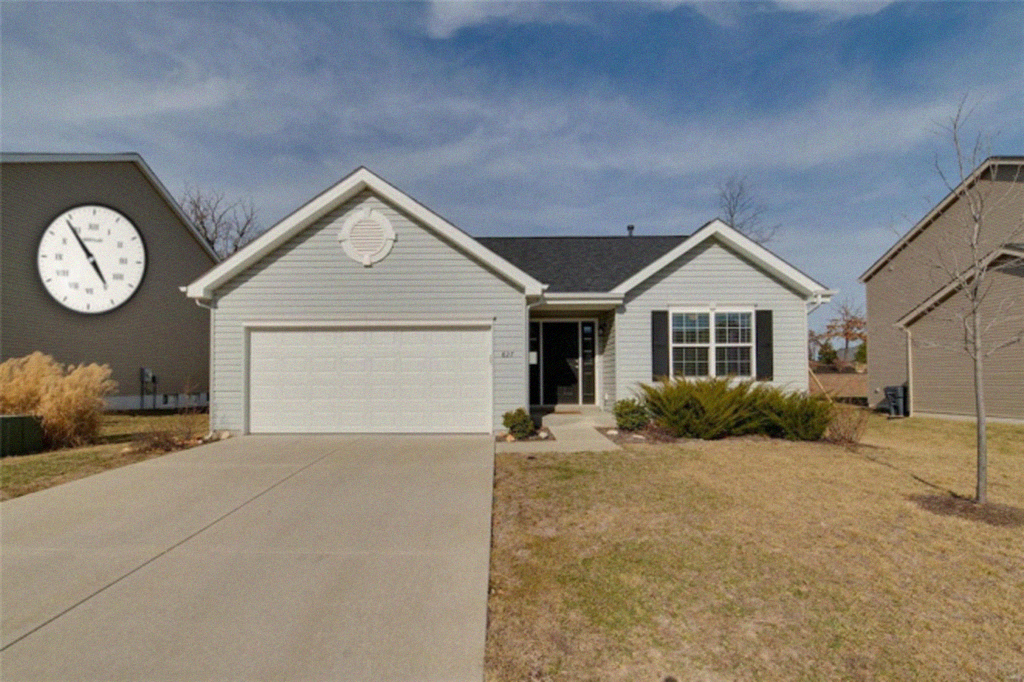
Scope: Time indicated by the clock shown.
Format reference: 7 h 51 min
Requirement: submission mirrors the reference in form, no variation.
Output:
4 h 54 min
